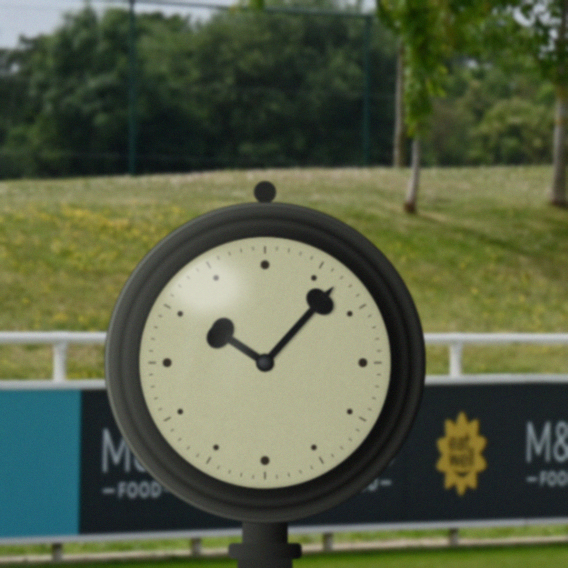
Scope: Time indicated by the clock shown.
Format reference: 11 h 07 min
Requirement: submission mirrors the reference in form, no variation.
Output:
10 h 07 min
